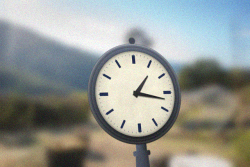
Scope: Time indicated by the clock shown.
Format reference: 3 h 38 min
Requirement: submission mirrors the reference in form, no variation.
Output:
1 h 17 min
